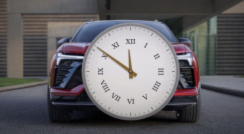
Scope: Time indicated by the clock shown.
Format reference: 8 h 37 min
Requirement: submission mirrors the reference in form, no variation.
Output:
11 h 51 min
